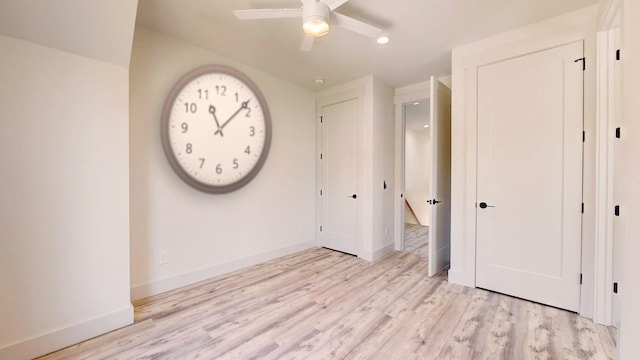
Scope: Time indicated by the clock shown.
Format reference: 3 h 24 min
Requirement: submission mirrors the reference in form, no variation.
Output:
11 h 08 min
